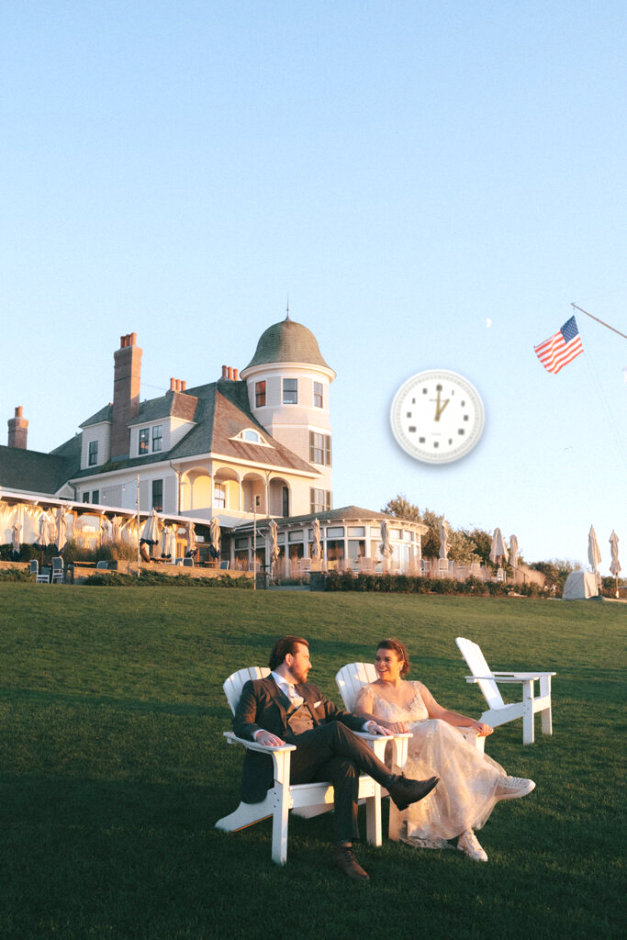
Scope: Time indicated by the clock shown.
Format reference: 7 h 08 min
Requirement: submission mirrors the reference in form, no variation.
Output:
1 h 00 min
